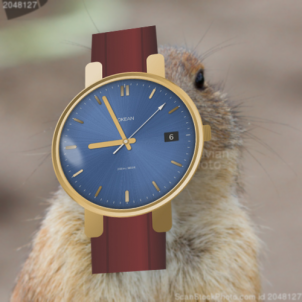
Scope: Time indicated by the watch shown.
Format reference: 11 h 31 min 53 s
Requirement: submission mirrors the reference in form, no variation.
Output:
8 h 56 min 08 s
